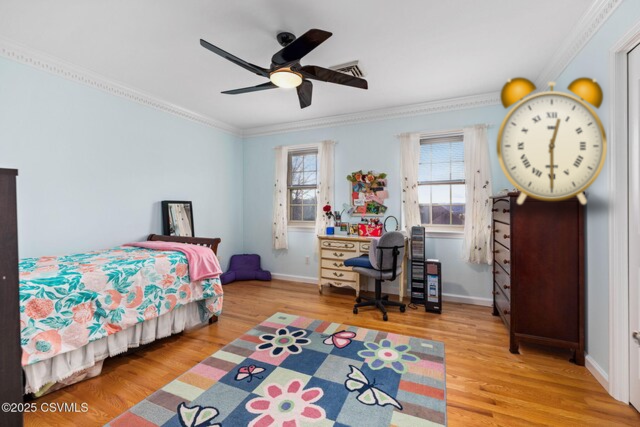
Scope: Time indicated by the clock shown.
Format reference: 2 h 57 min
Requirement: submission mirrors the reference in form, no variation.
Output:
12 h 30 min
